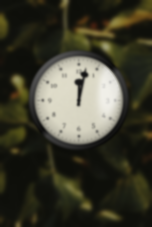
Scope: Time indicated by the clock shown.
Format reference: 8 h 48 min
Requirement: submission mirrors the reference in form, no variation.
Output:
12 h 02 min
